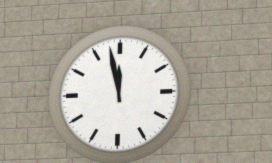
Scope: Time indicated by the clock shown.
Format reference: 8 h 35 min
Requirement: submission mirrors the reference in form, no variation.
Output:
11 h 58 min
